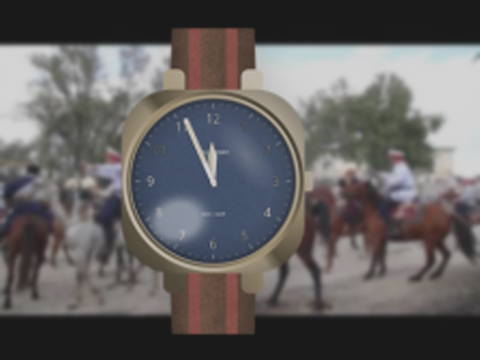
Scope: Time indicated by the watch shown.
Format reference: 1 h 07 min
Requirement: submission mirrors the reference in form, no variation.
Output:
11 h 56 min
